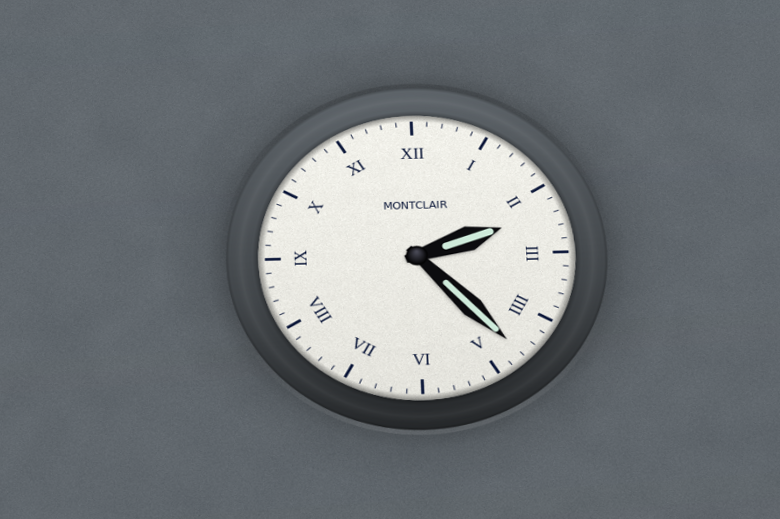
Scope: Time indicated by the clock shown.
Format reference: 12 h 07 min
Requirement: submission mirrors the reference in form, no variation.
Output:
2 h 23 min
